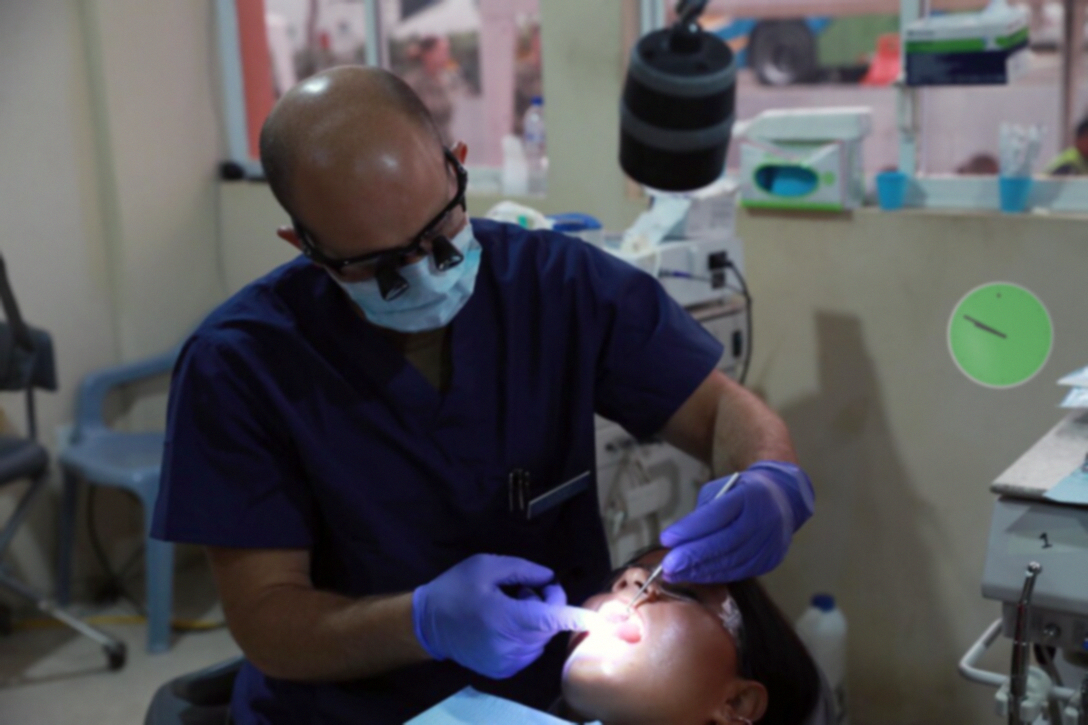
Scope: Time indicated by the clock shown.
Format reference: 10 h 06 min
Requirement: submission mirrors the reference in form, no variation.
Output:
9 h 50 min
